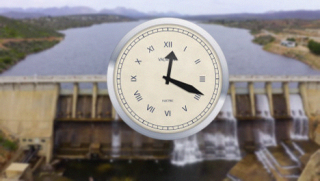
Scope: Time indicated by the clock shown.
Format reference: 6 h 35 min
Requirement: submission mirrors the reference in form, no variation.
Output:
12 h 19 min
